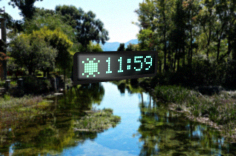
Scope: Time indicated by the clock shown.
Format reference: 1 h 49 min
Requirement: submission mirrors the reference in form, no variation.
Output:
11 h 59 min
